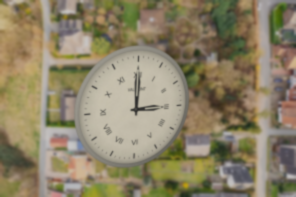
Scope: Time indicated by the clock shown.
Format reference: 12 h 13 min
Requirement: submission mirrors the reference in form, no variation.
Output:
3 h 00 min
